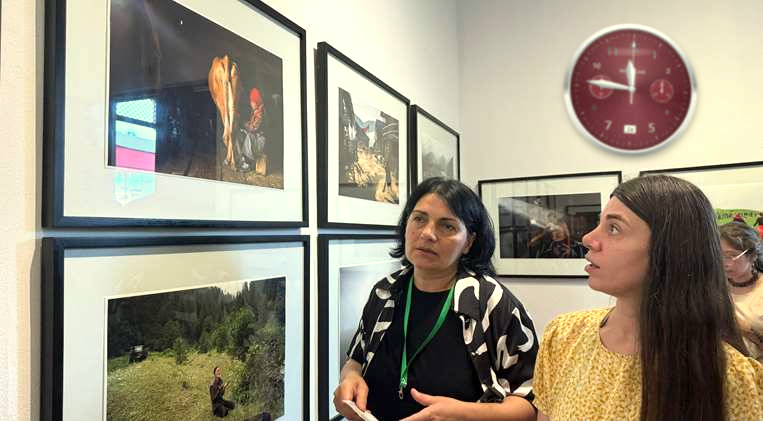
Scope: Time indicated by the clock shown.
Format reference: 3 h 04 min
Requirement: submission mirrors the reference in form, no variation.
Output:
11 h 46 min
